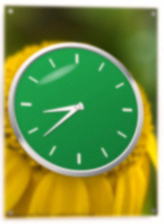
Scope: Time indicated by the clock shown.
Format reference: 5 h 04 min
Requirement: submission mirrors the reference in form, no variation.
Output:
8 h 38 min
